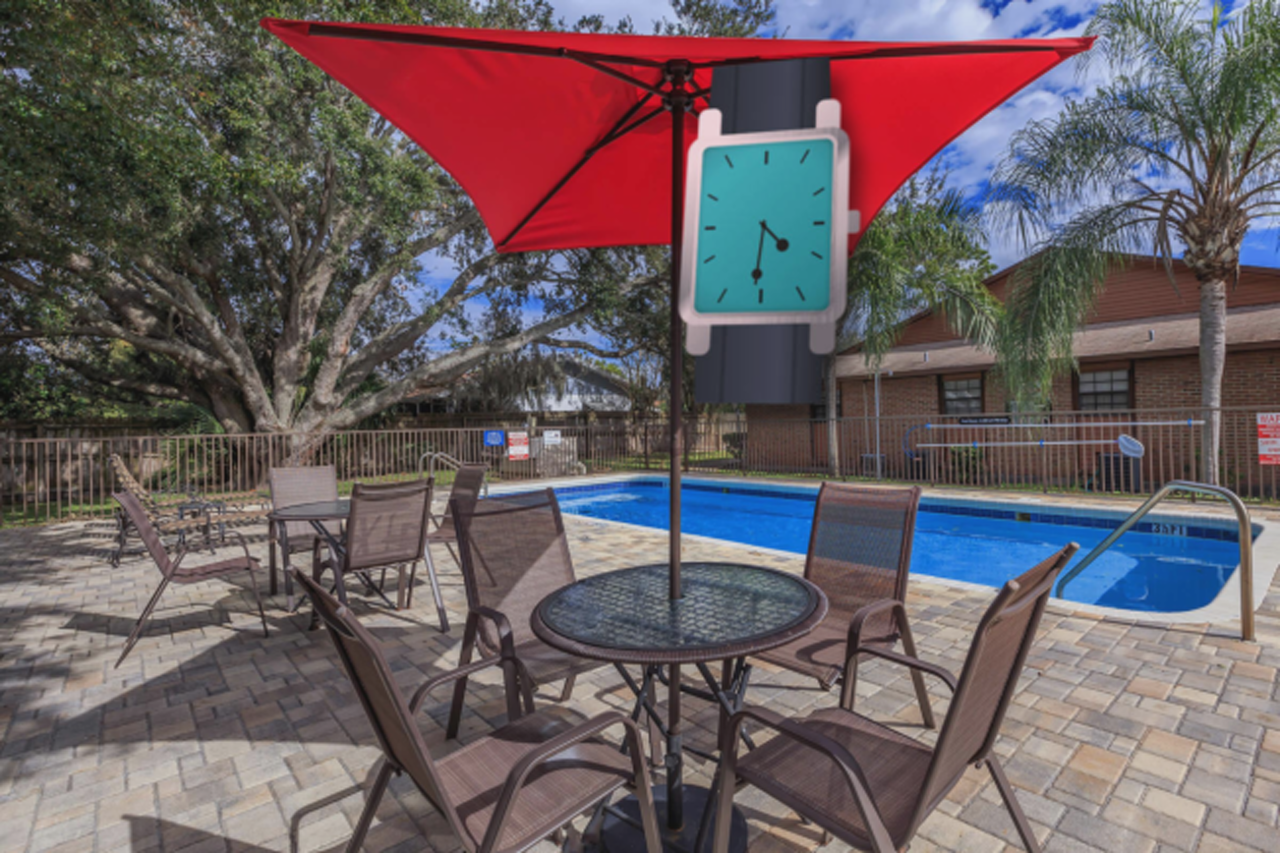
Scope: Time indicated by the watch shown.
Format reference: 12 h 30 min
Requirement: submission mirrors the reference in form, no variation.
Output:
4 h 31 min
